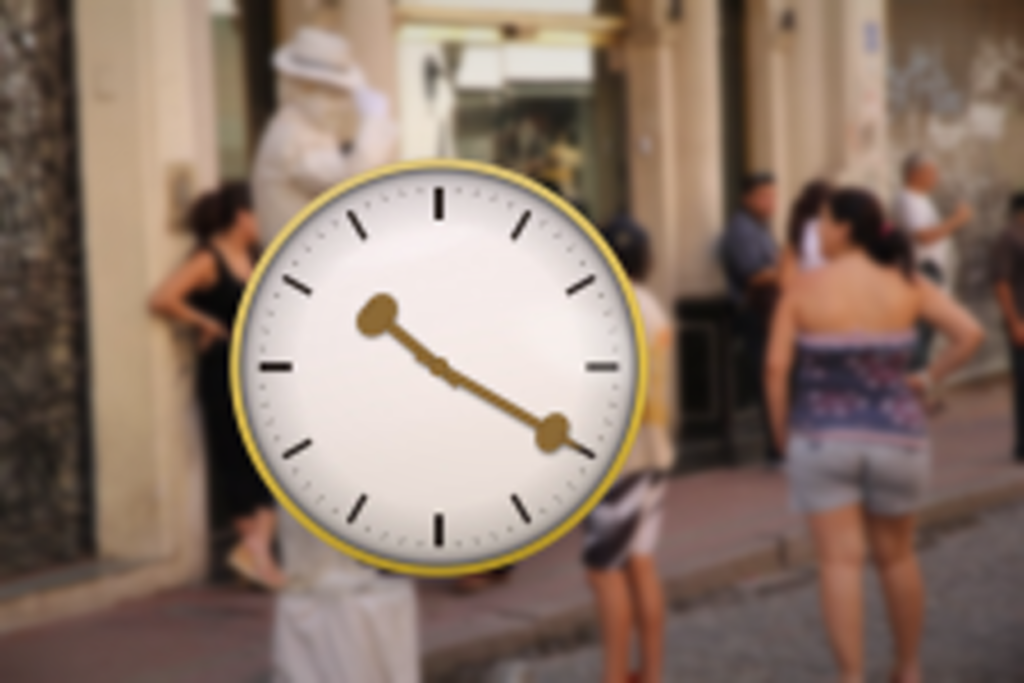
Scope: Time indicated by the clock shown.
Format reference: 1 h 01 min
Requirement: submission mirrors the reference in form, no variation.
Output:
10 h 20 min
